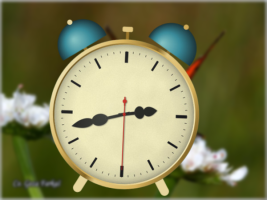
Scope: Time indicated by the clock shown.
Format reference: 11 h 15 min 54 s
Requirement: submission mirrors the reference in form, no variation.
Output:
2 h 42 min 30 s
